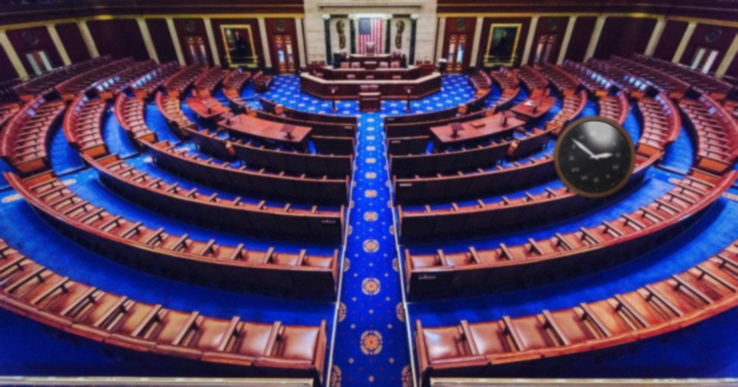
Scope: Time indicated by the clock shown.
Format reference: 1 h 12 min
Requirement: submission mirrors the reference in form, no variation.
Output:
2 h 52 min
